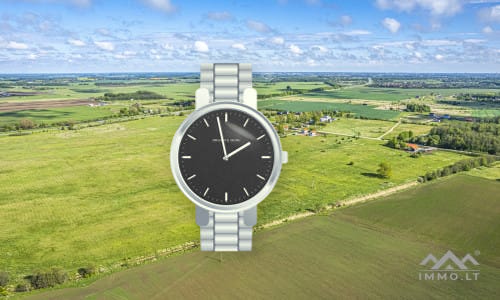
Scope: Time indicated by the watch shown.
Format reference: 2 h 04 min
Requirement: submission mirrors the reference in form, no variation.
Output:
1 h 58 min
